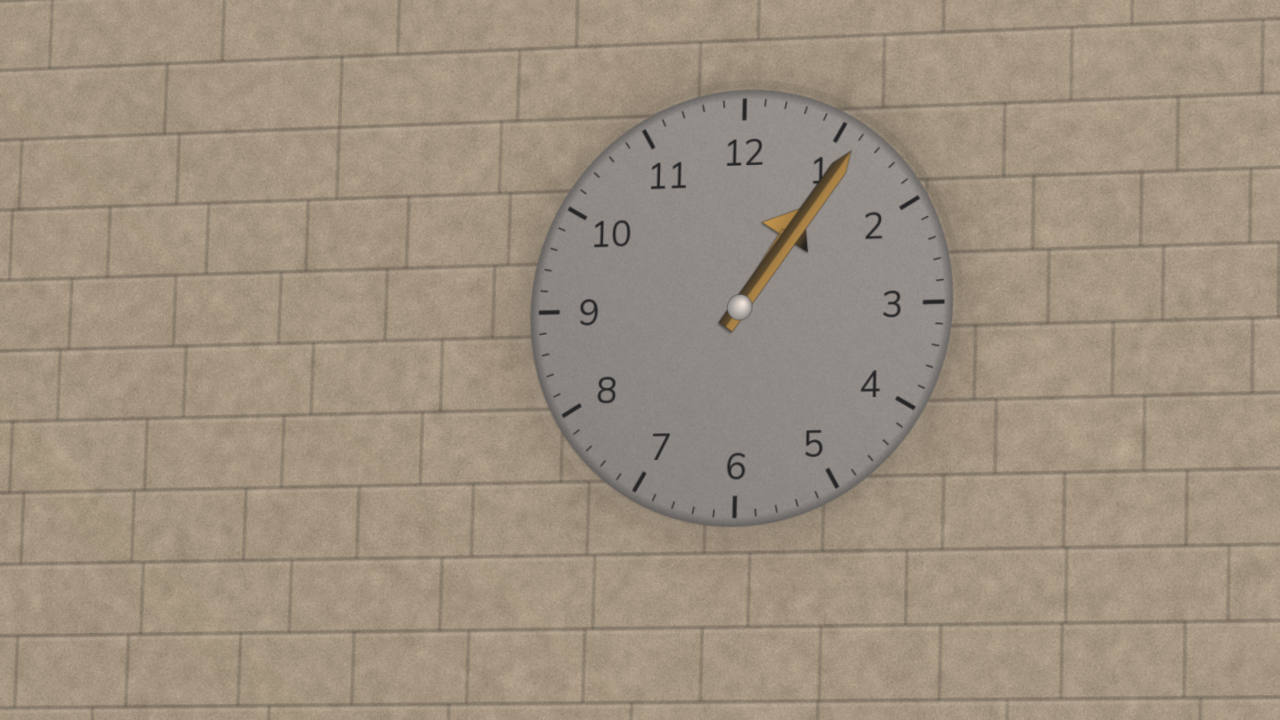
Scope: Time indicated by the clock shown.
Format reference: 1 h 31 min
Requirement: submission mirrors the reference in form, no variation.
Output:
1 h 06 min
